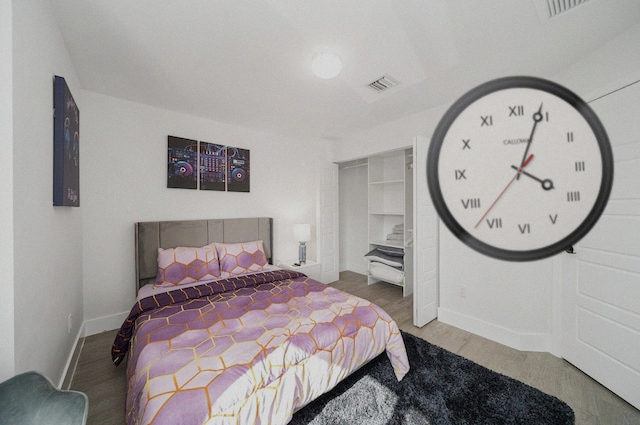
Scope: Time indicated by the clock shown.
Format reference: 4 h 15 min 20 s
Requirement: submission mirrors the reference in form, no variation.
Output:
4 h 03 min 37 s
